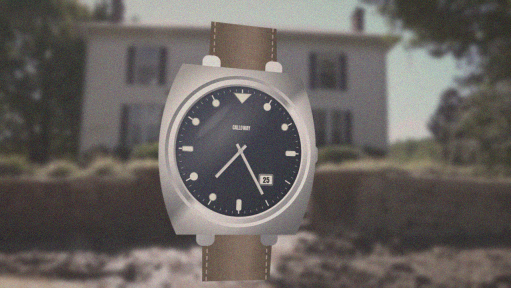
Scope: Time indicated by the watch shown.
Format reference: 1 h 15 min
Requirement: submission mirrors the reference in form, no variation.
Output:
7 h 25 min
